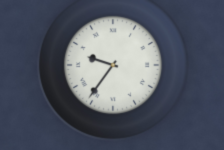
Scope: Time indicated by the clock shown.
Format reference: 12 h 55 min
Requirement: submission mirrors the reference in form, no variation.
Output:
9 h 36 min
